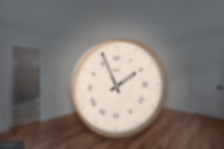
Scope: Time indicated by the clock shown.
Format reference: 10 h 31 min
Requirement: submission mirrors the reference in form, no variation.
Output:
1 h 56 min
